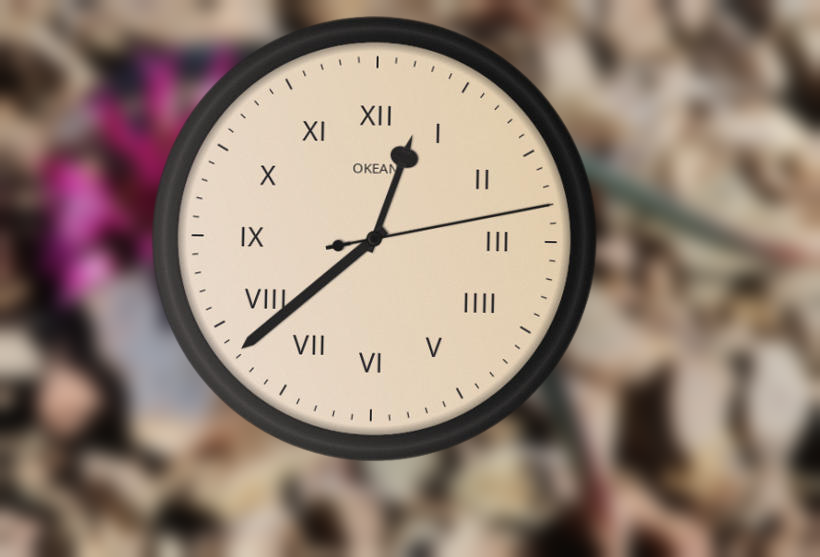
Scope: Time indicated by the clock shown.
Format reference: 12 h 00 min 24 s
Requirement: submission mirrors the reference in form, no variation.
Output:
12 h 38 min 13 s
